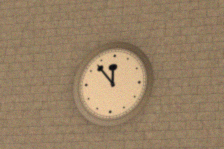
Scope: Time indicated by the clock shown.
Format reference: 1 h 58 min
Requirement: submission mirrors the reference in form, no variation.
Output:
11 h 53 min
